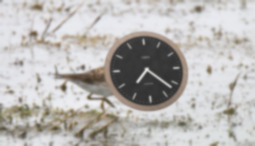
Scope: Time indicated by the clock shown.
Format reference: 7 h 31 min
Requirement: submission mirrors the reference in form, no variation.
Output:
7 h 22 min
